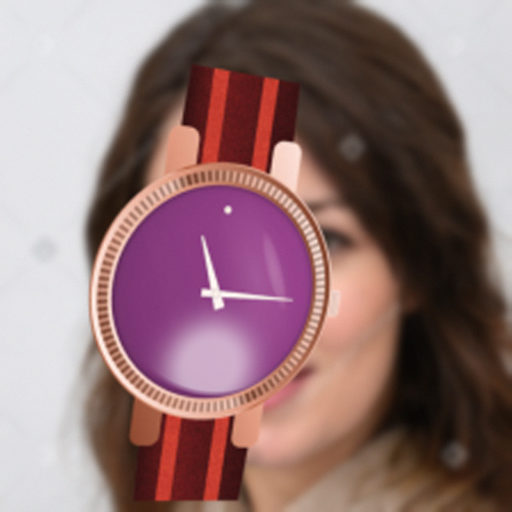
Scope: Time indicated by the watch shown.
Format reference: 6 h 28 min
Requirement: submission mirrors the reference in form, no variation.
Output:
11 h 15 min
